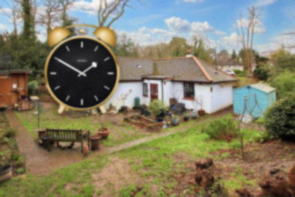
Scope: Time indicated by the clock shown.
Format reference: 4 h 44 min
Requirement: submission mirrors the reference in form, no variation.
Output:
1 h 50 min
